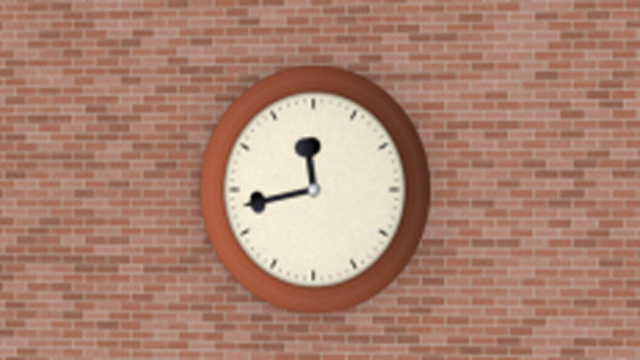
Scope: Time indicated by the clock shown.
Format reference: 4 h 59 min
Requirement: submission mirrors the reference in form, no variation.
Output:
11 h 43 min
